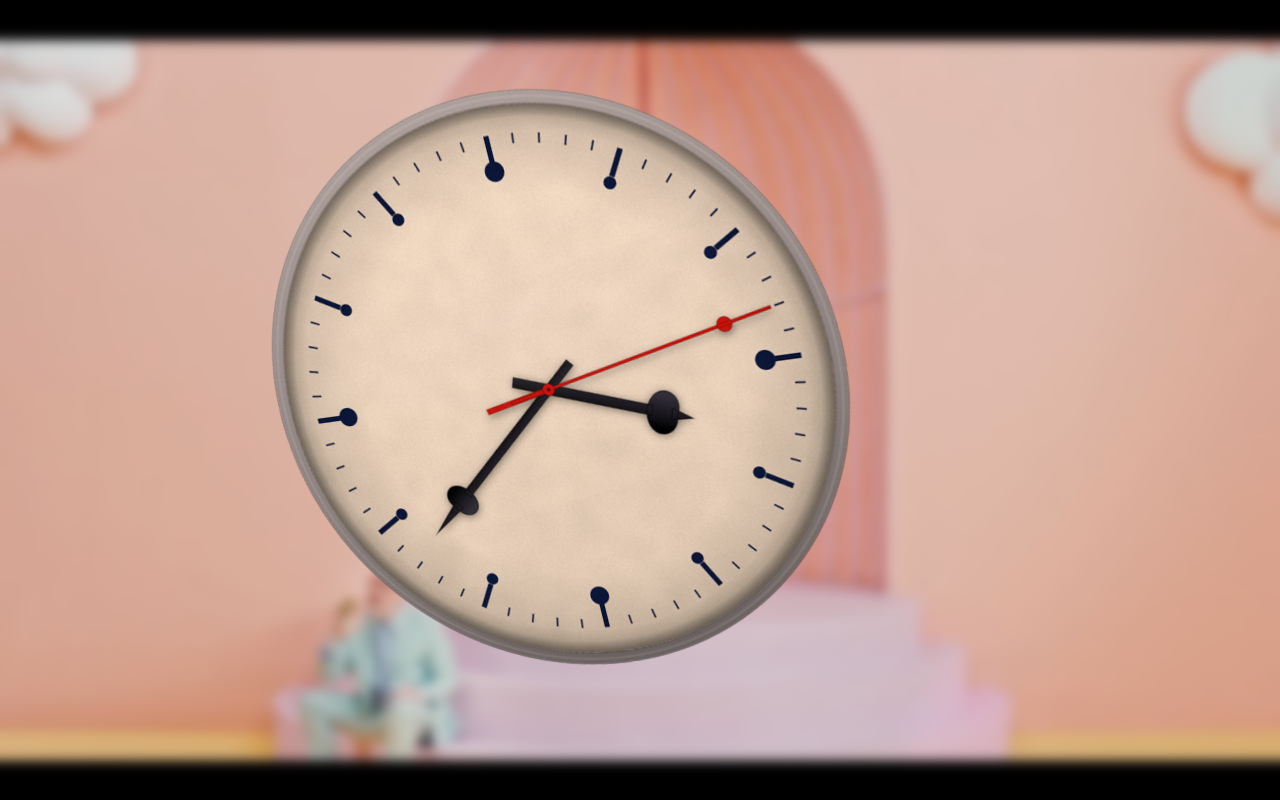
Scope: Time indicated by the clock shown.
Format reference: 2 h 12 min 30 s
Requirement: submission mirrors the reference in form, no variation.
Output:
3 h 38 min 13 s
